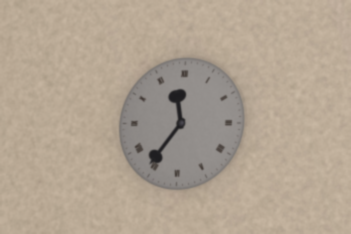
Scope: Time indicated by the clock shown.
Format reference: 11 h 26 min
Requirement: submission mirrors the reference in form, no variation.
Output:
11 h 36 min
